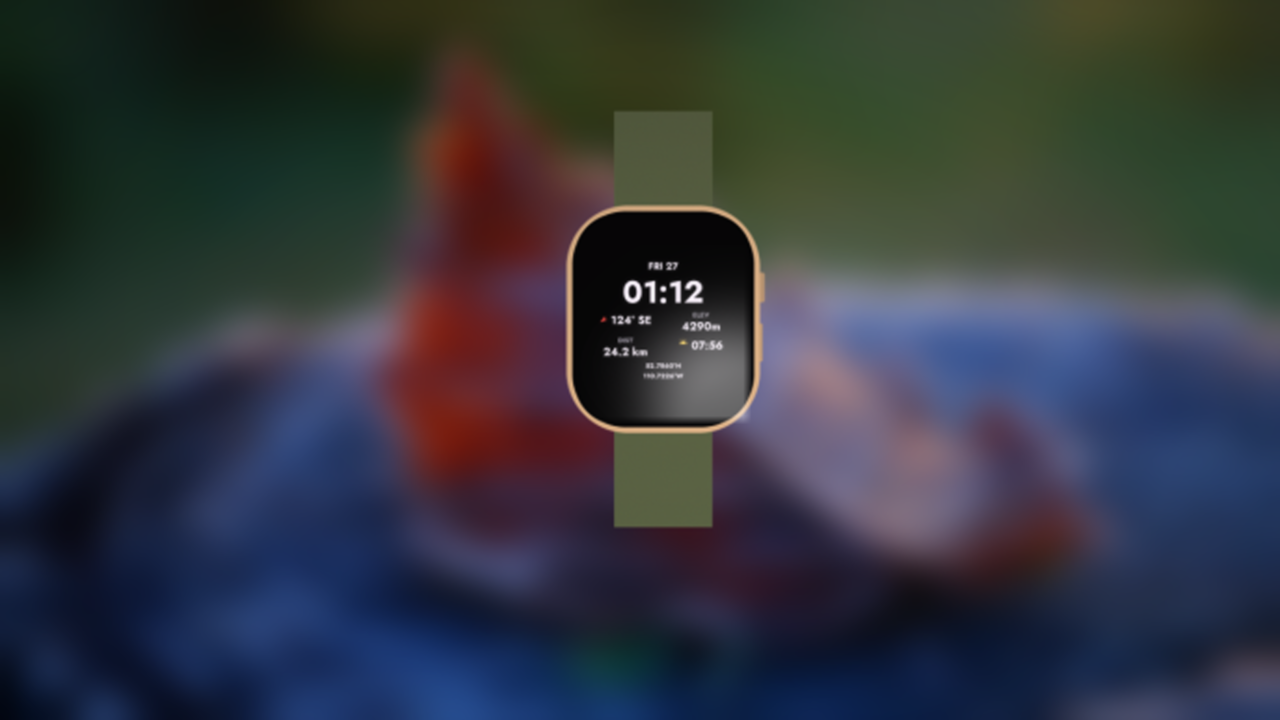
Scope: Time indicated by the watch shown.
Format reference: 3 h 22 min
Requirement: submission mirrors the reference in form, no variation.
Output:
1 h 12 min
